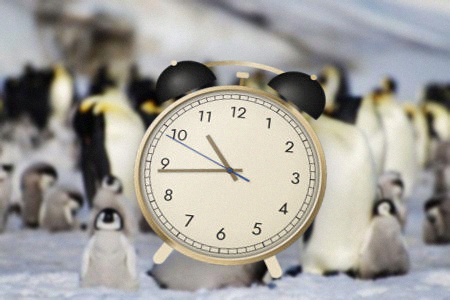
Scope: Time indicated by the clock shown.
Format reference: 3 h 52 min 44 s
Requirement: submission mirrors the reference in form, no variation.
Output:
10 h 43 min 49 s
